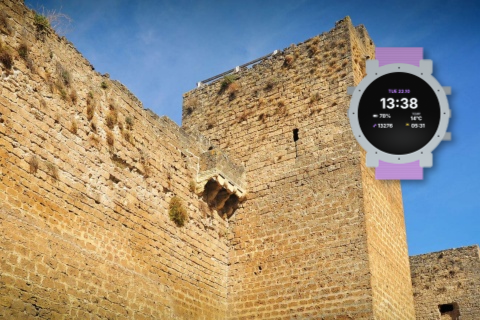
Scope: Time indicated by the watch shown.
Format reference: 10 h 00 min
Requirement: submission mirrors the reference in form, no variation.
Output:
13 h 38 min
